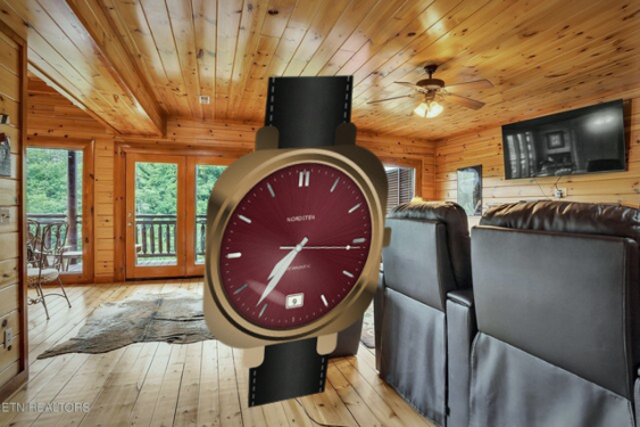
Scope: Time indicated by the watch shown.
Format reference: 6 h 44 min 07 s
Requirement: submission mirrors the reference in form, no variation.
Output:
7 h 36 min 16 s
